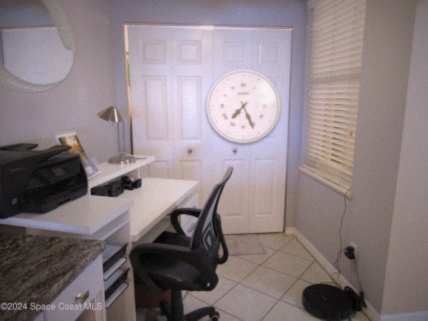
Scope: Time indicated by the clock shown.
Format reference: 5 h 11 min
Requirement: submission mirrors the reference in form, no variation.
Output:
7 h 26 min
